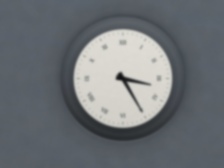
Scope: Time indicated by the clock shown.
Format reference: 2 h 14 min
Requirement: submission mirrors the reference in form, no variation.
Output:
3 h 25 min
